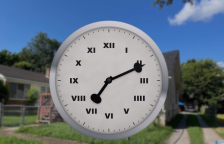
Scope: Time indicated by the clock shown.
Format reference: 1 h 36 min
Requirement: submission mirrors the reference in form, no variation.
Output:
7 h 11 min
